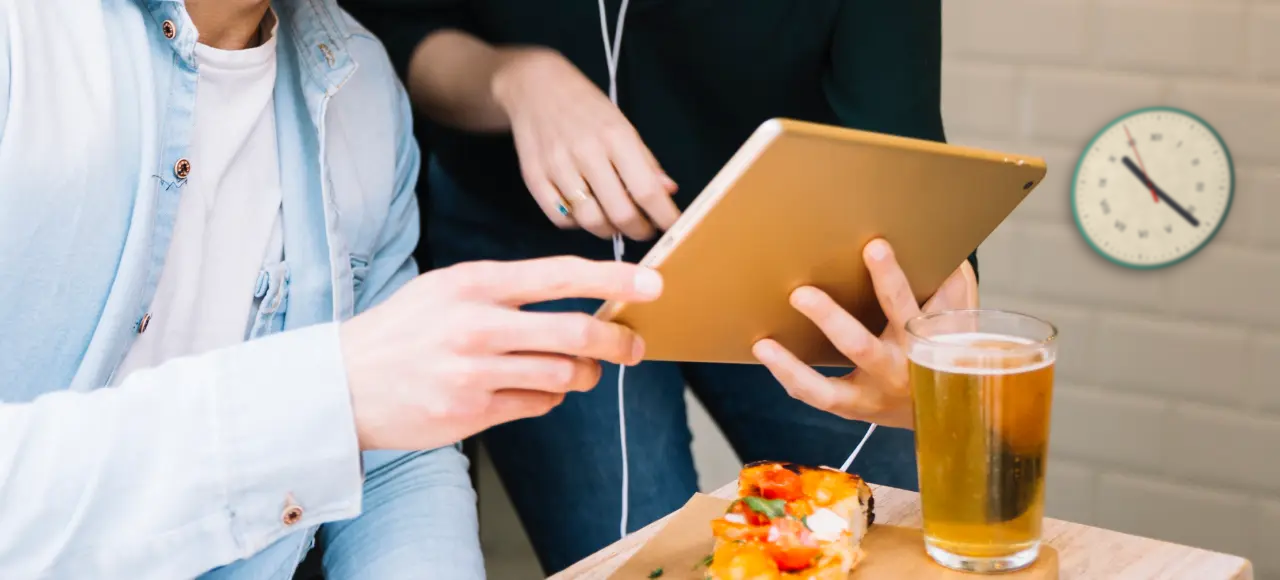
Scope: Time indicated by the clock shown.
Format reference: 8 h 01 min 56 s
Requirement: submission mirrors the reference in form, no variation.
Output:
10 h 20 min 55 s
